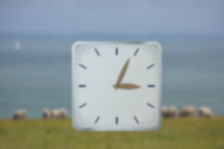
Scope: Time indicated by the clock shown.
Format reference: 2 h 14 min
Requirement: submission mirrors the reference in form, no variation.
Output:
3 h 04 min
